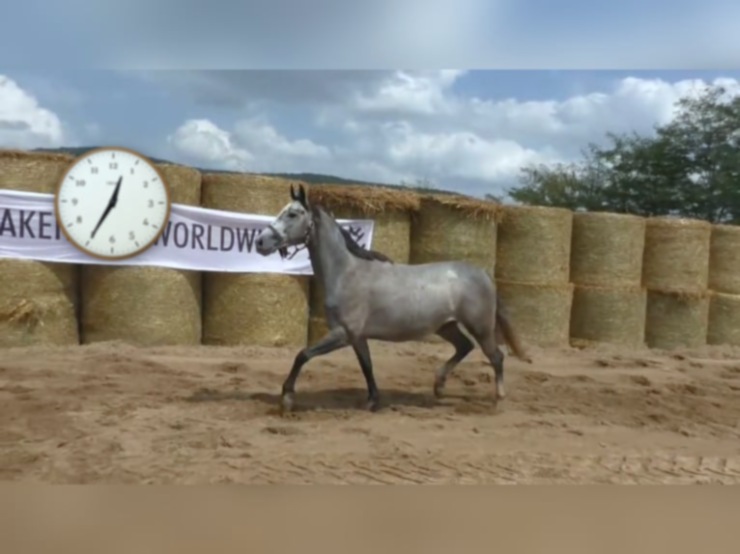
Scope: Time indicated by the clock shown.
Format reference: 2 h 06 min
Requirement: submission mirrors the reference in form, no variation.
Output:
12 h 35 min
